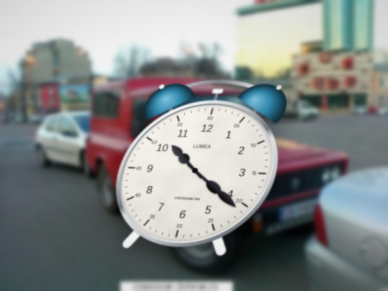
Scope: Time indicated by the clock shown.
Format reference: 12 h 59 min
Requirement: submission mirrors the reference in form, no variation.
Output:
10 h 21 min
